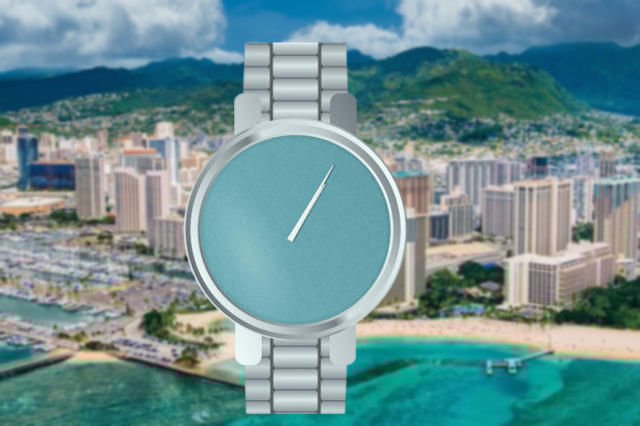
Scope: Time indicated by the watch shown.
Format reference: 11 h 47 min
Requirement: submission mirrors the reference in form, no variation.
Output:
1 h 05 min
